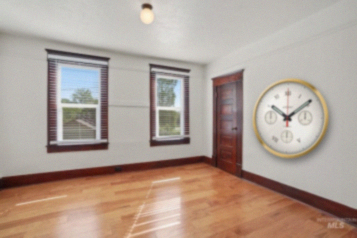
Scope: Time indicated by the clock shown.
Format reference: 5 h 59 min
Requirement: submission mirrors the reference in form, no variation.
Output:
10 h 09 min
